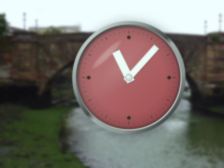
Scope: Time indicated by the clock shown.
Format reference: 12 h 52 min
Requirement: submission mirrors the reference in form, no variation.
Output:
11 h 07 min
